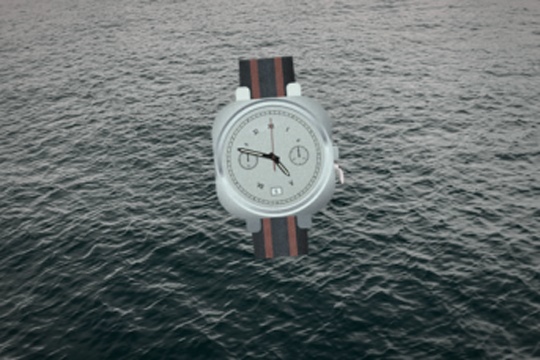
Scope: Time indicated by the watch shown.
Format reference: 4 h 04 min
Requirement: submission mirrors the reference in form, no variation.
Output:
4 h 48 min
